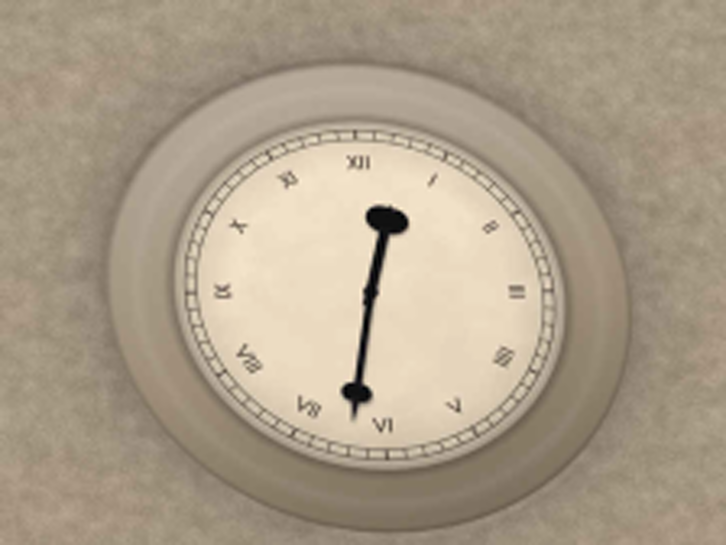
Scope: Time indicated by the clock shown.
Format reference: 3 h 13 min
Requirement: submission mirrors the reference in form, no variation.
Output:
12 h 32 min
